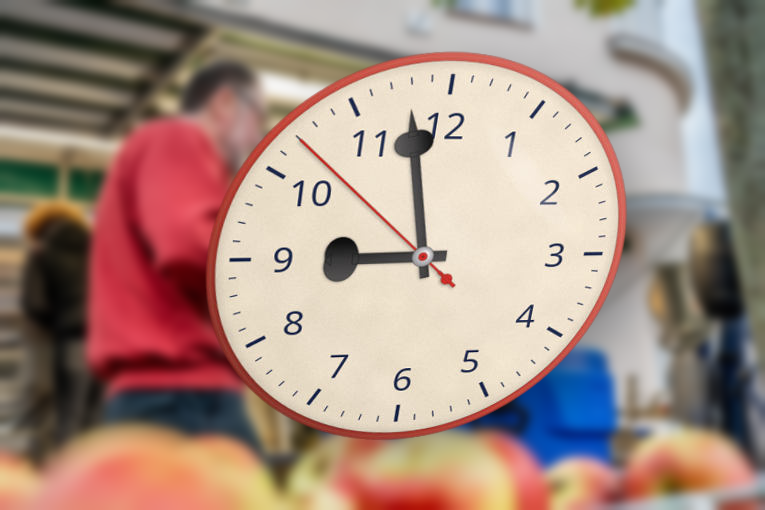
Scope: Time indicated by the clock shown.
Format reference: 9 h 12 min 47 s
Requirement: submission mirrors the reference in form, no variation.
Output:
8 h 57 min 52 s
